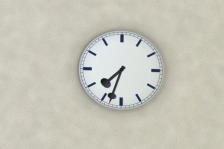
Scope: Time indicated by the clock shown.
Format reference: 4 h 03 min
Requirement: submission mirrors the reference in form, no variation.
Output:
7 h 33 min
